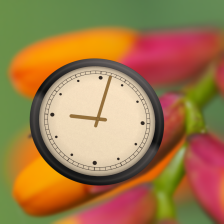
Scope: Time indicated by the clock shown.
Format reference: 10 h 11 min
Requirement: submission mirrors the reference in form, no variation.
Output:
9 h 02 min
